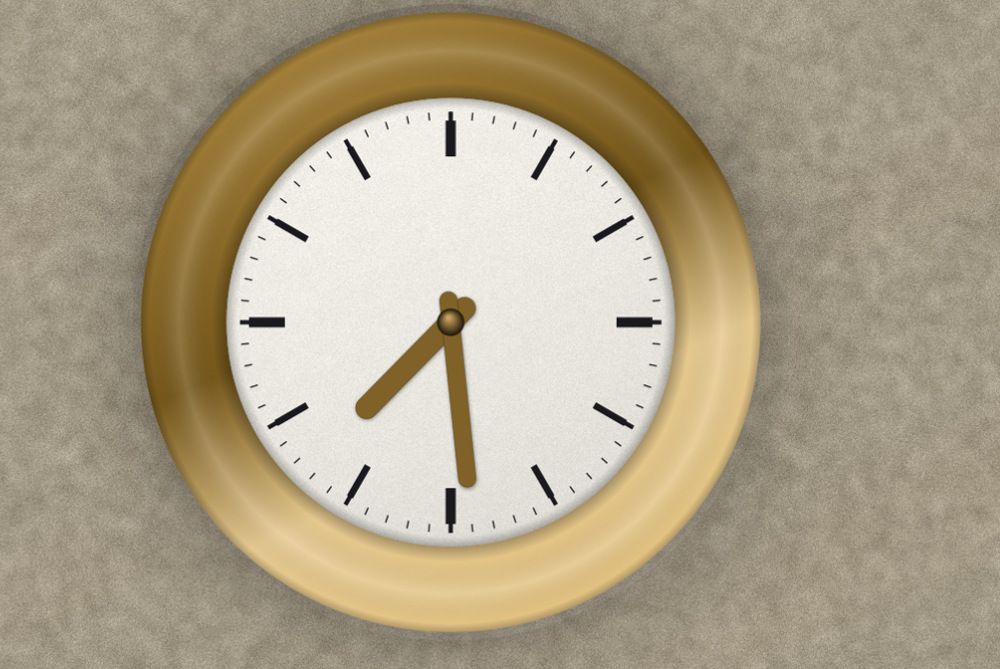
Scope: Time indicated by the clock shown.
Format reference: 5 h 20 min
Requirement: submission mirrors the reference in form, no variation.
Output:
7 h 29 min
